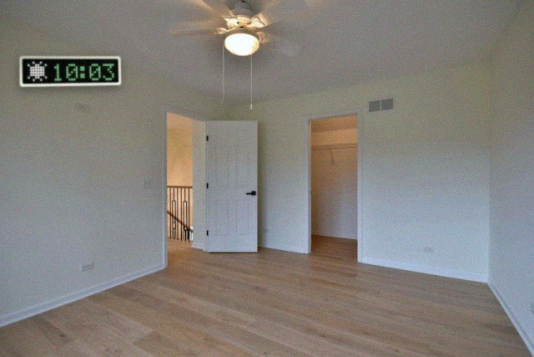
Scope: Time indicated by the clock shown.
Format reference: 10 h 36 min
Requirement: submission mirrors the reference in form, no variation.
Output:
10 h 03 min
